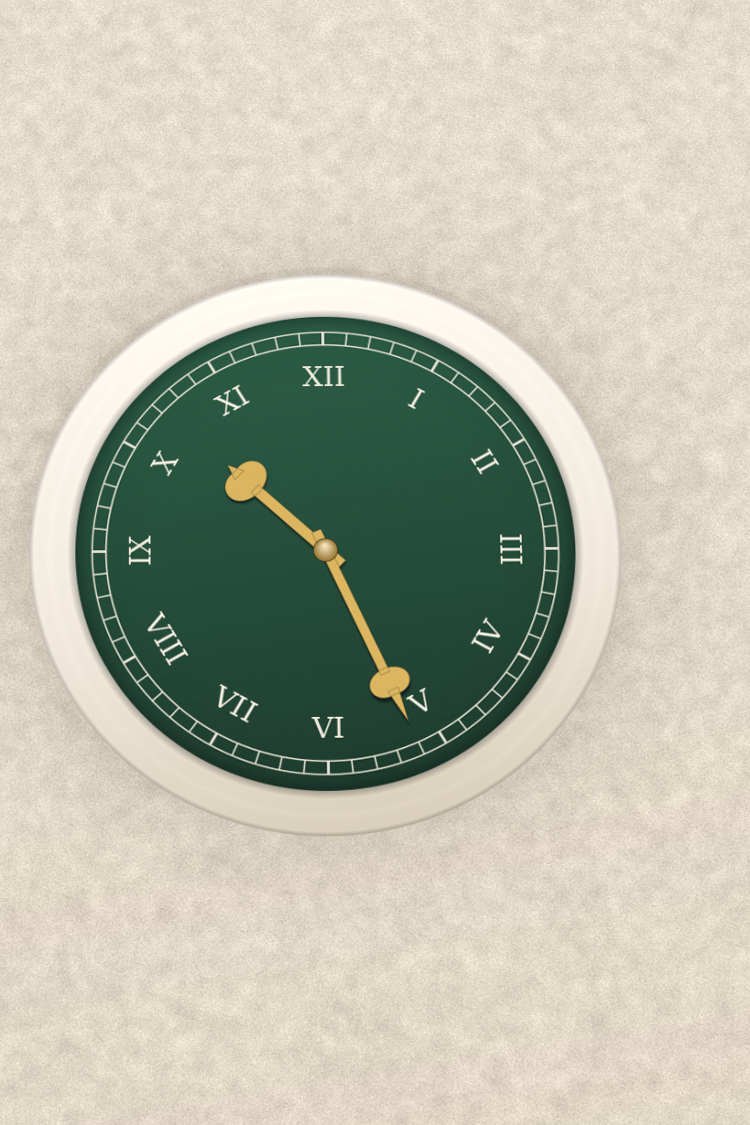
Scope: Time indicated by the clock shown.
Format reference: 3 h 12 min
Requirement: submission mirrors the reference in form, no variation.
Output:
10 h 26 min
